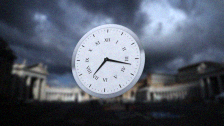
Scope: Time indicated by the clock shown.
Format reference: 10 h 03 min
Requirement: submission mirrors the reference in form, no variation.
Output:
7 h 17 min
